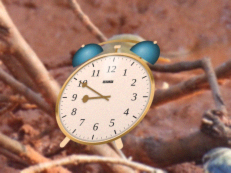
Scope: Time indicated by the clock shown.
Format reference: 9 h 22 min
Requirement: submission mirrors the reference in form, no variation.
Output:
8 h 50 min
